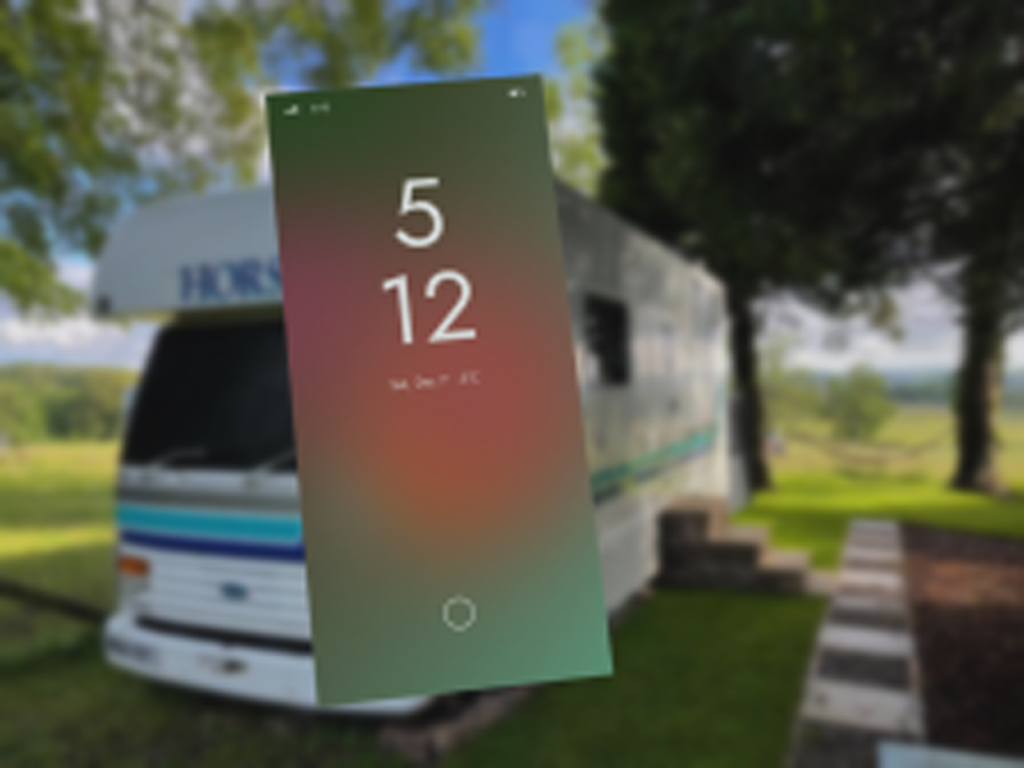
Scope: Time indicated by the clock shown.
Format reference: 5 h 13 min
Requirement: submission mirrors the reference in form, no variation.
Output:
5 h 12 min
